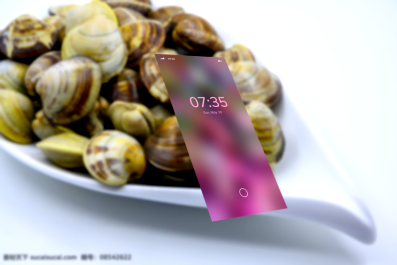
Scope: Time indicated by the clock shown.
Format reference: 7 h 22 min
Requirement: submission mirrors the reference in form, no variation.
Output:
7 h 35 min
